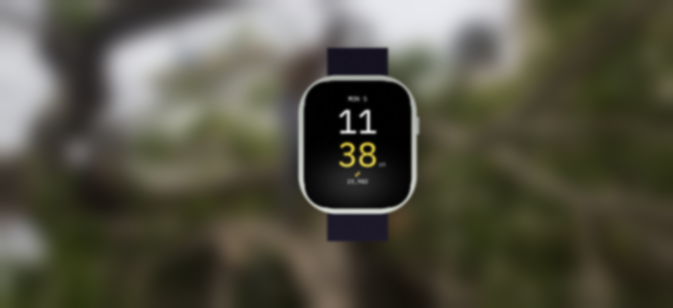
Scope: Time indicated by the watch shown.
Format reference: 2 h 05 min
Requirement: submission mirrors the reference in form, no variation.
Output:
11 h 38 min
